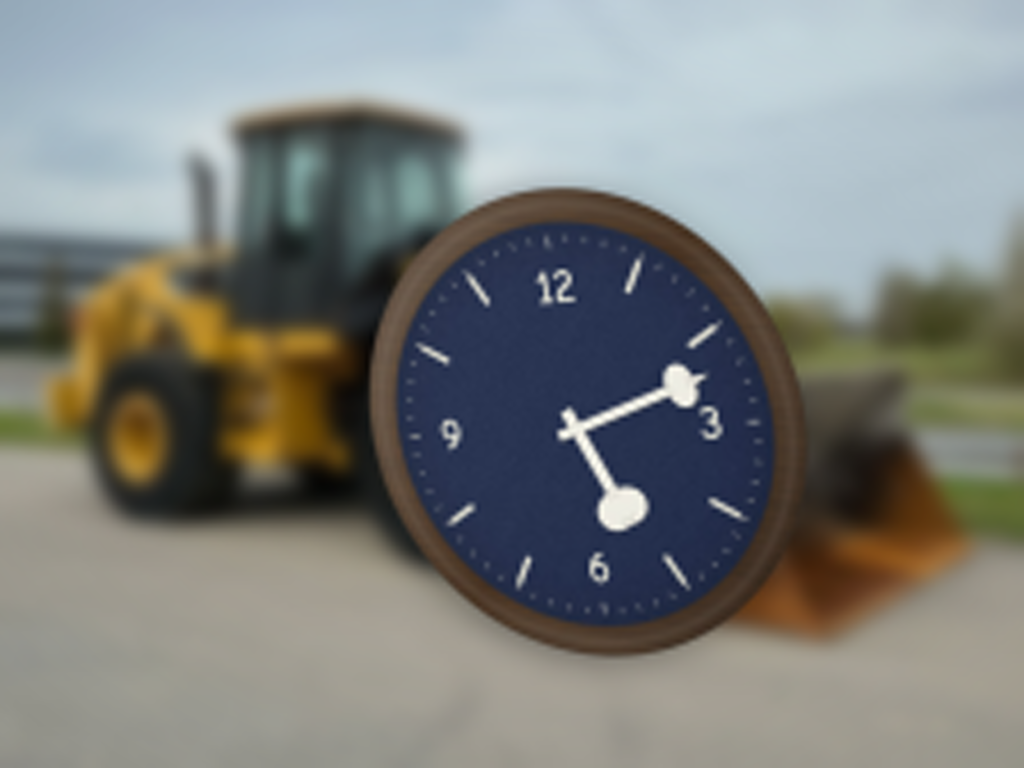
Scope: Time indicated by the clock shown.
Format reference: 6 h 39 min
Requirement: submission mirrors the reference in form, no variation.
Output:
5 h 12 min
